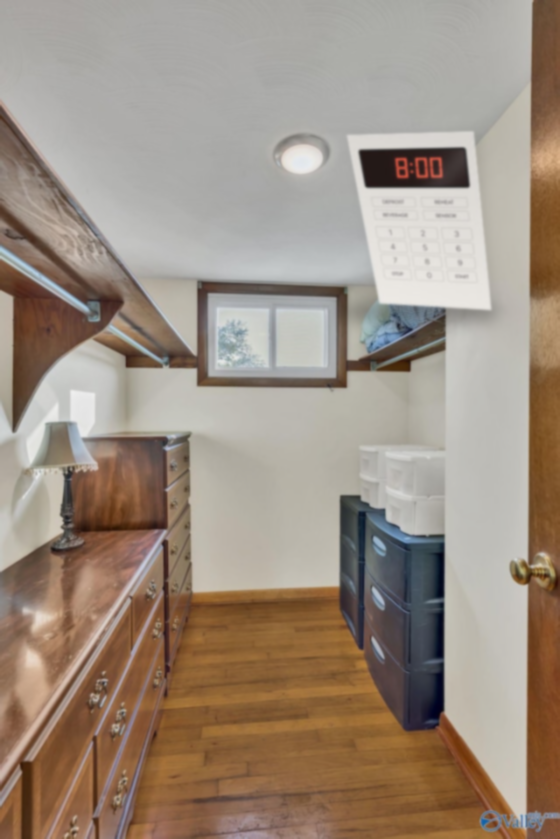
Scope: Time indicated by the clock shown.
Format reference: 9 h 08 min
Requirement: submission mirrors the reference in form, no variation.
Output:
8 h 00 min
